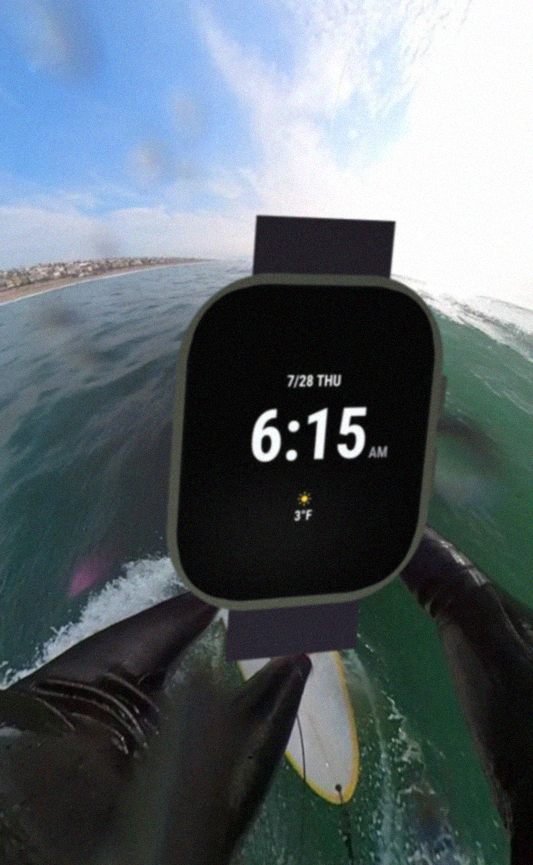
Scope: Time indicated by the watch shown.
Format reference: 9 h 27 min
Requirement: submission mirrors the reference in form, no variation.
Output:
6 h 15 min
